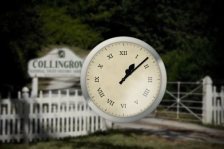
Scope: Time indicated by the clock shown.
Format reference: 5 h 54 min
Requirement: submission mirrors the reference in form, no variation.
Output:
1 h 08 min
